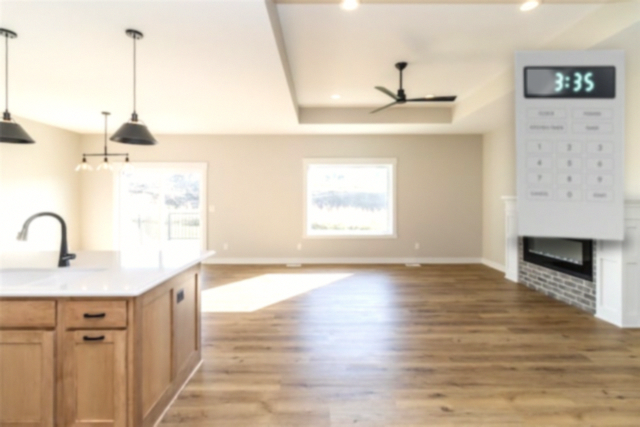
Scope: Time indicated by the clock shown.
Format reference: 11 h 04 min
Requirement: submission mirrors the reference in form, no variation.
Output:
3 h 35 min
